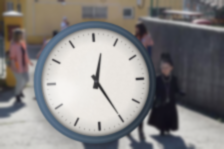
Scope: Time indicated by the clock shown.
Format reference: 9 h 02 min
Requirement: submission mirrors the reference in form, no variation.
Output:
12 h 25 min
